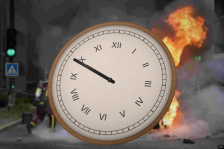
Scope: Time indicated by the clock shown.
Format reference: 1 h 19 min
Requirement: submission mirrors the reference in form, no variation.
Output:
9 h 49 min
